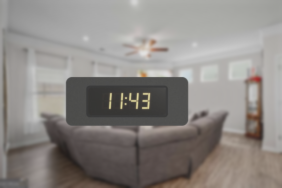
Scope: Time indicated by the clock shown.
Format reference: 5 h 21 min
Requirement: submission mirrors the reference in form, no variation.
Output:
11 h 43 min
